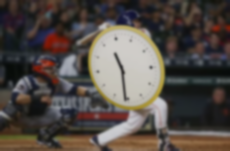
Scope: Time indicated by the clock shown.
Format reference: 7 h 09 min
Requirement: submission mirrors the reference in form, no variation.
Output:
11 h 31 min
